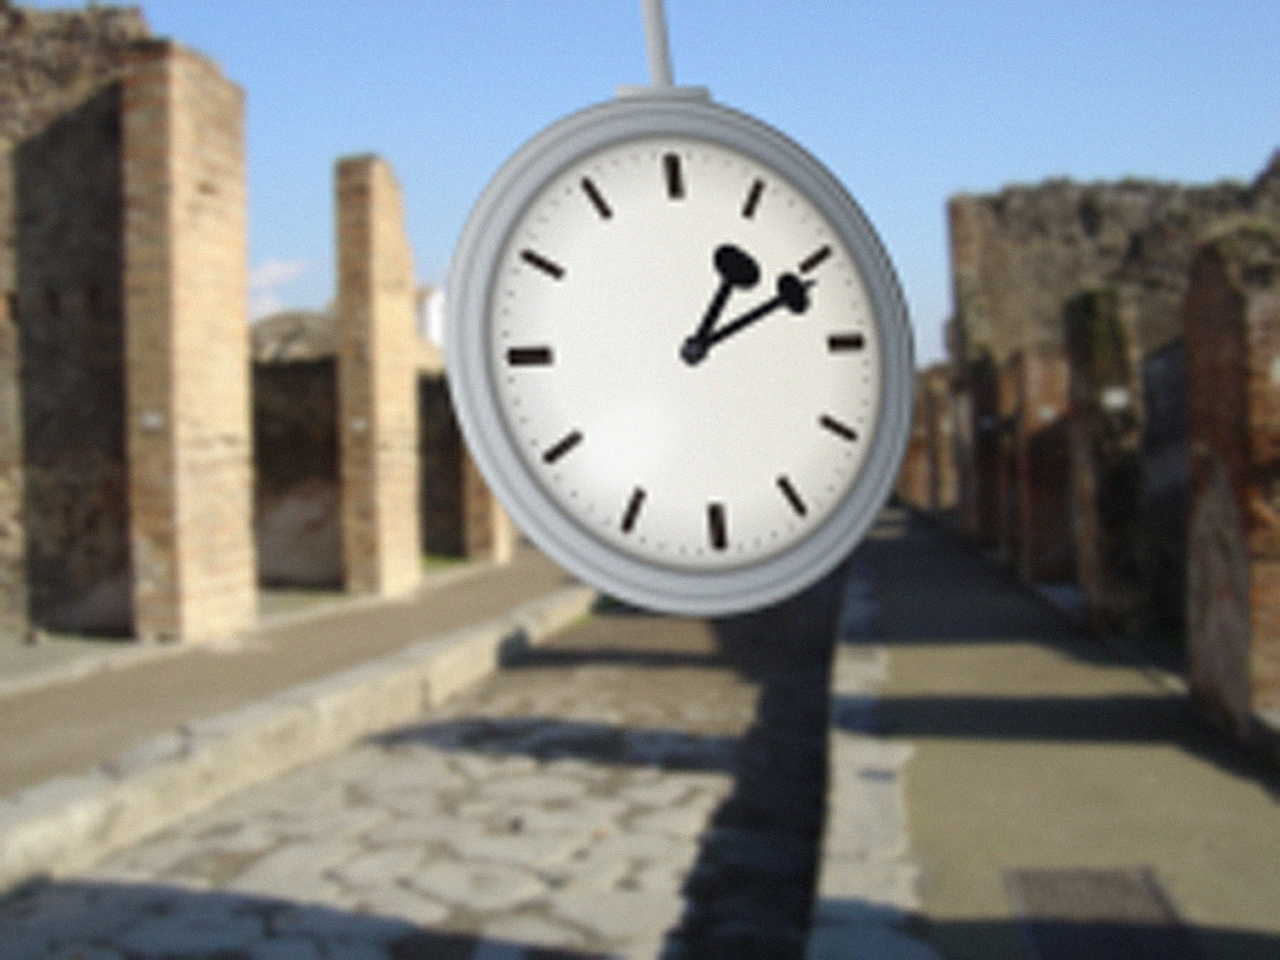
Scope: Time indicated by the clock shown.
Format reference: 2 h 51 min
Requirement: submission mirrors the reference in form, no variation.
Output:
1 h 11 min
